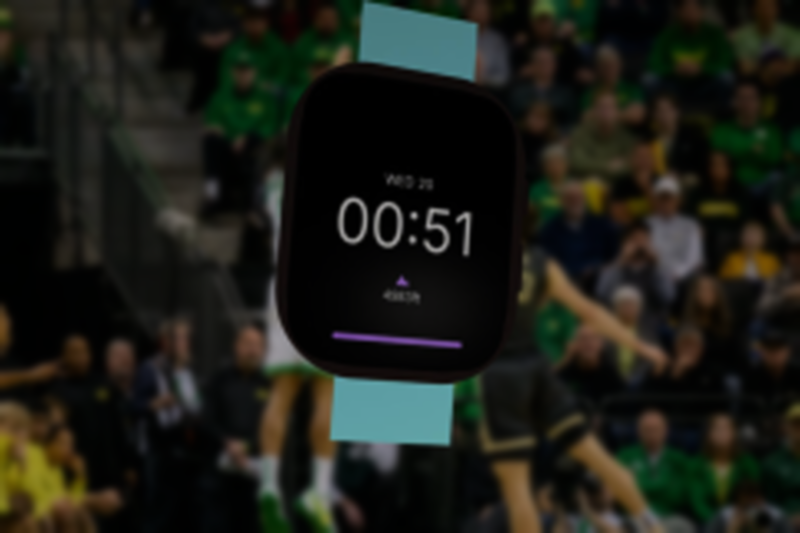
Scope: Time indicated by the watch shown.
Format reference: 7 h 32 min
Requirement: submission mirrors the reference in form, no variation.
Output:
0 h 51 min
